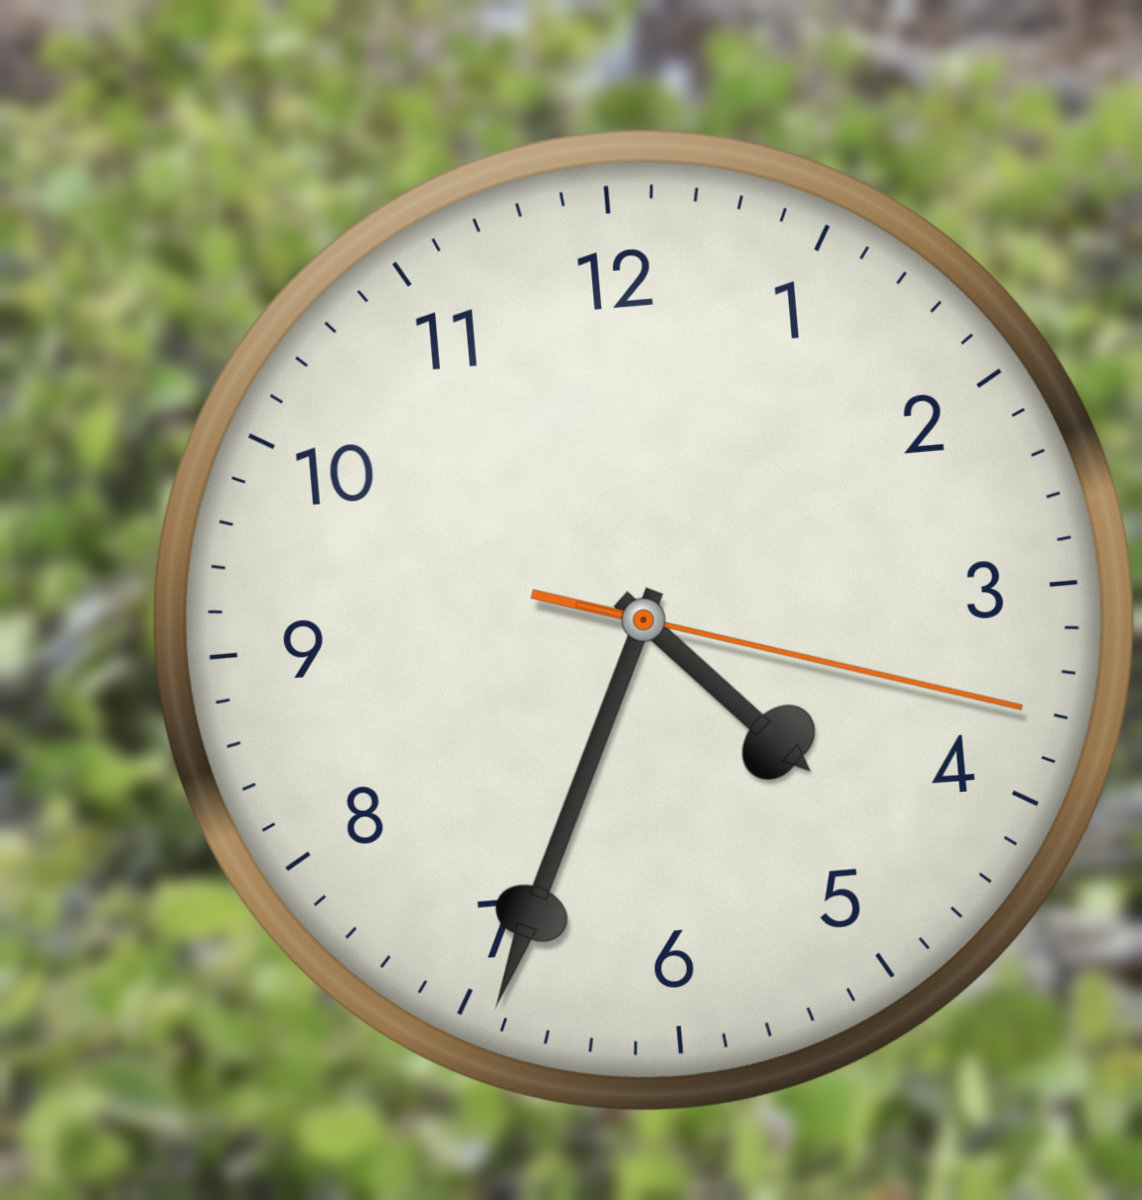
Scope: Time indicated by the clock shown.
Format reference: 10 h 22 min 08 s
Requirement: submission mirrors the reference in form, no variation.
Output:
4 h 34 min 18 s
